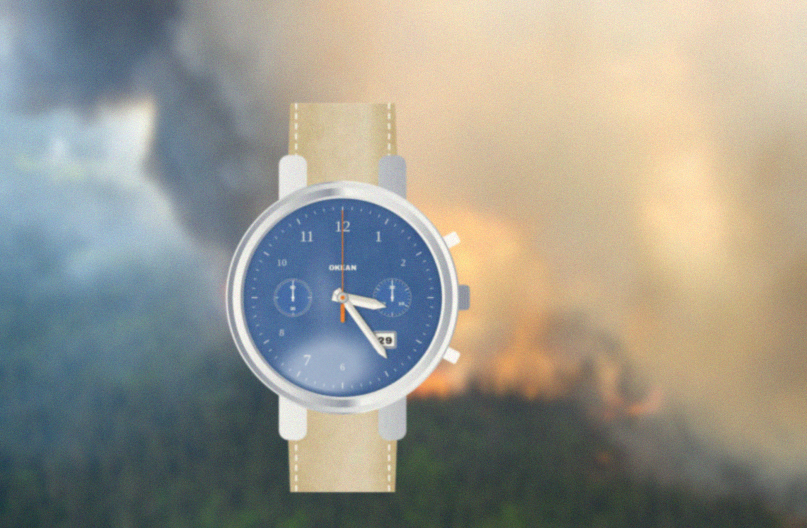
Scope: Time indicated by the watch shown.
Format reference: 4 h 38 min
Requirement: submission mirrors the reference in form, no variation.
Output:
3 h 24 min
